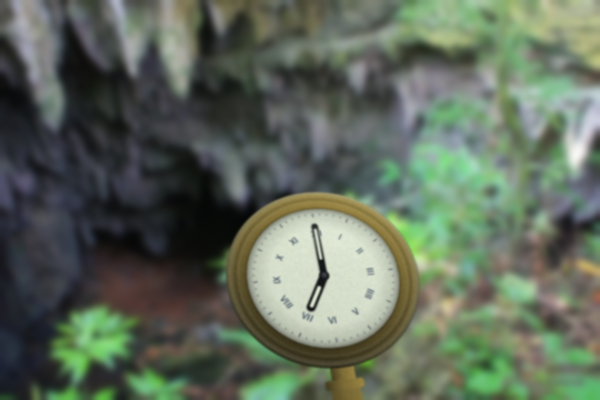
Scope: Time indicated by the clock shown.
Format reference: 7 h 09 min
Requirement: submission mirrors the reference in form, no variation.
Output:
7 h 00 min
